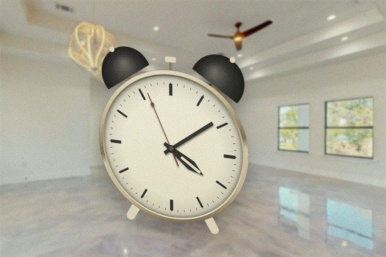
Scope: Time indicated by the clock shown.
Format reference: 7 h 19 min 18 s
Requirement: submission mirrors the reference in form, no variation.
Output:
4 h 08 min 56 s
